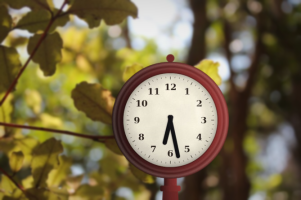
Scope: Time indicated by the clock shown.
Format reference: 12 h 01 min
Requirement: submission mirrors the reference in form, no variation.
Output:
6 h 28 min
